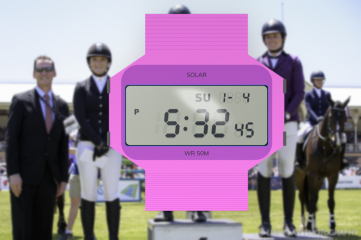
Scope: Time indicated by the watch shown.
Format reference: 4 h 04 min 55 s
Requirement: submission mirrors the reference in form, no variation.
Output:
5 h 32 min 45 s
